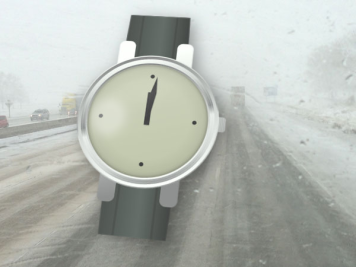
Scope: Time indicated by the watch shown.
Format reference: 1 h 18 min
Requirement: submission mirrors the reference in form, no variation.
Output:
12 h 01 min
